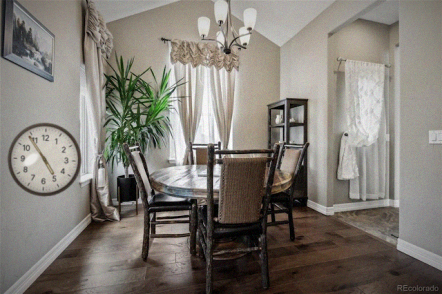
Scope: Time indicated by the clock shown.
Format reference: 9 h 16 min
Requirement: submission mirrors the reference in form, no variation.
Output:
4 h 54 min
